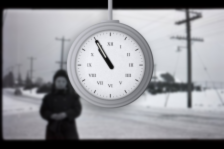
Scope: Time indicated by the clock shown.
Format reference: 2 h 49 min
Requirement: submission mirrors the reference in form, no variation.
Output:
10 h 55 min
